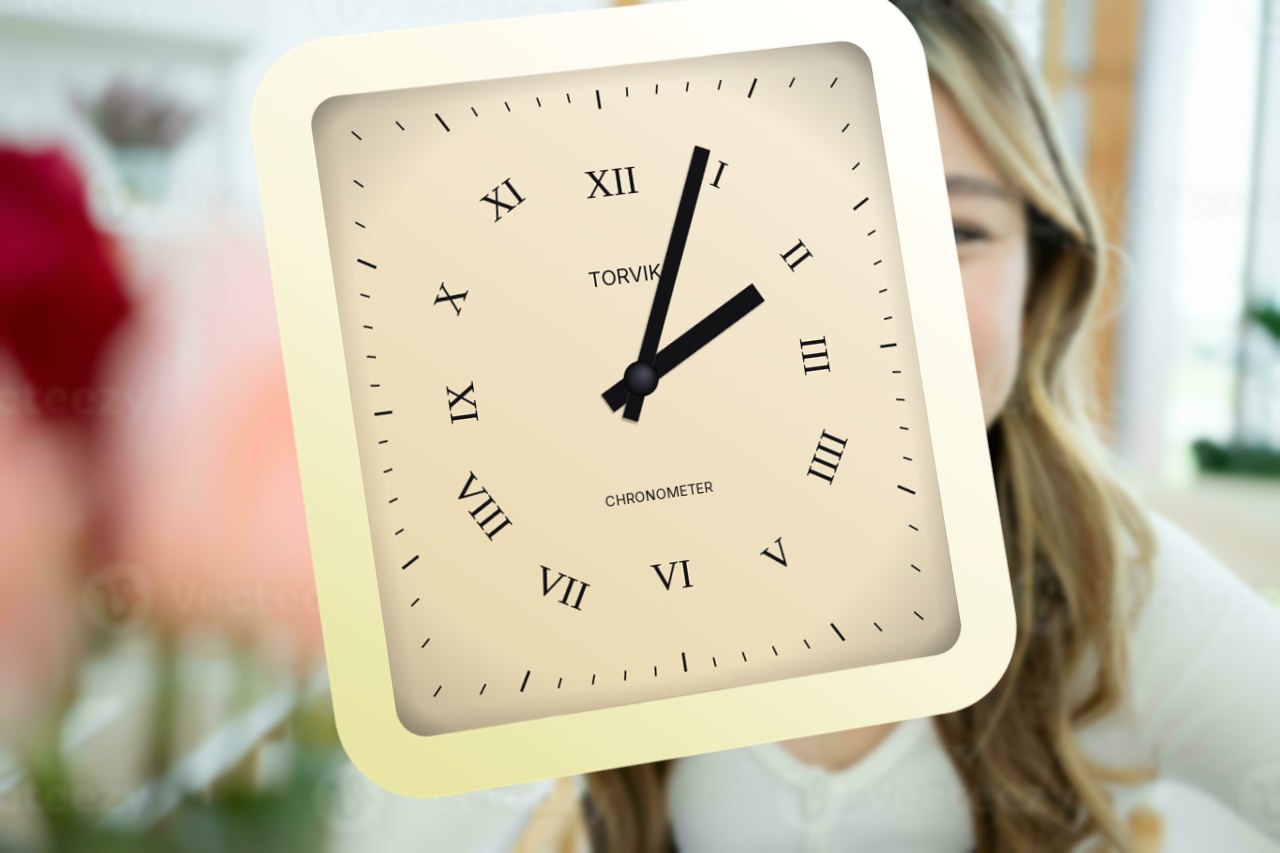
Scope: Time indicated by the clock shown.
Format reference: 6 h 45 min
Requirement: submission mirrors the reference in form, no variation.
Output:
2 h 04 min
